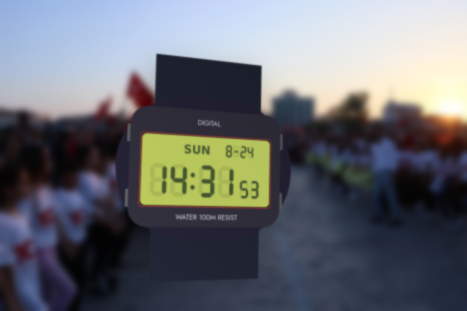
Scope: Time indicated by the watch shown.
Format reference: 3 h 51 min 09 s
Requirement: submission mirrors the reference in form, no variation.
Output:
14 h 31 min 53 s
